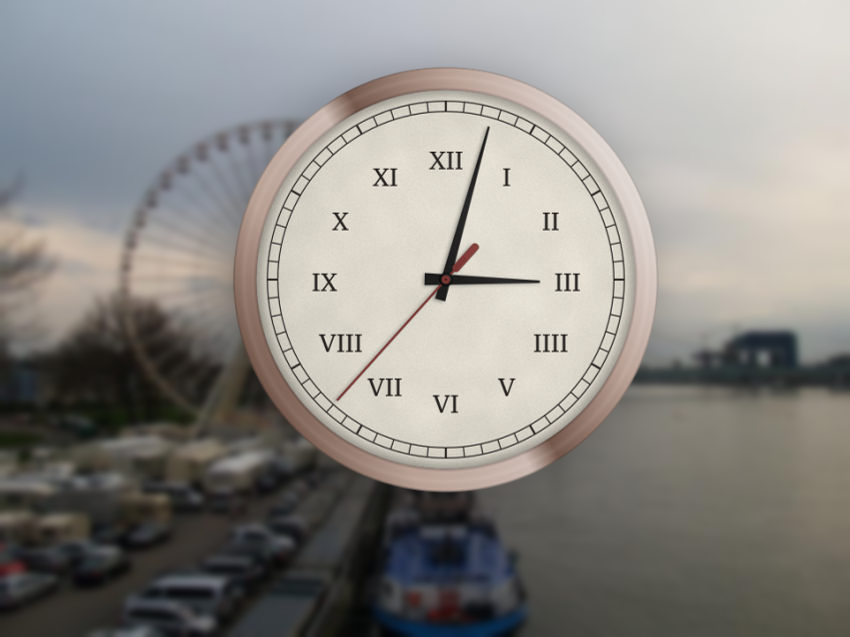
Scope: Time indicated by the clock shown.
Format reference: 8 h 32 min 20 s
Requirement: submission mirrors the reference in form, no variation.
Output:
3 h 02 min 37 s
